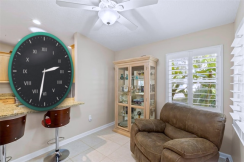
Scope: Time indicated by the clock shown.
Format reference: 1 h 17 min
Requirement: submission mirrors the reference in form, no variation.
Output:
2 h 32 min
